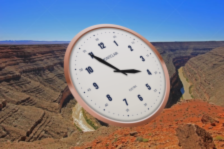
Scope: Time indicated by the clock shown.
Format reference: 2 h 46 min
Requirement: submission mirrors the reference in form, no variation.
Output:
3 h 55 min
